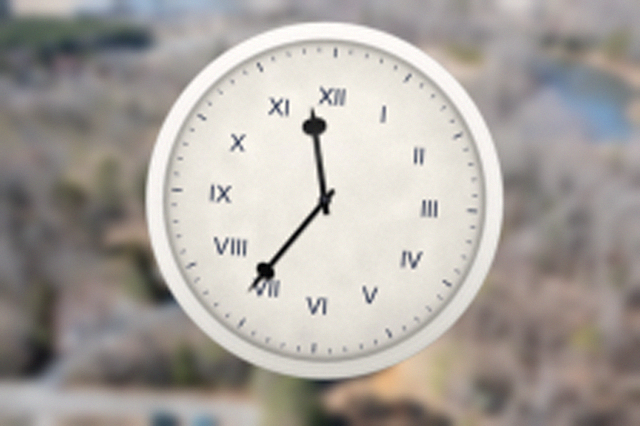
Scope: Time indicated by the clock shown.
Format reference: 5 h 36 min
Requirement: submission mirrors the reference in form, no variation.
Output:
11 h 36 min
